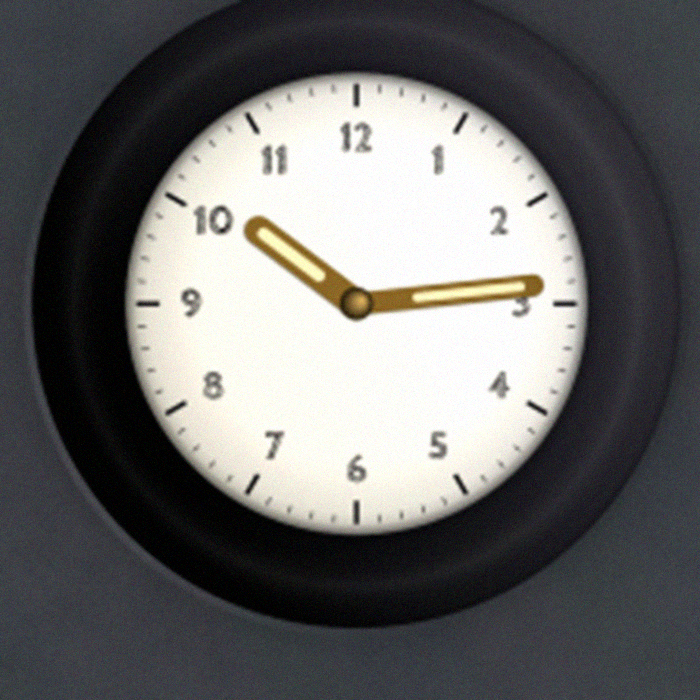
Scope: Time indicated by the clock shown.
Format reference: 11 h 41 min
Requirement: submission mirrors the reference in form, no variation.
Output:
10 h 14 min
